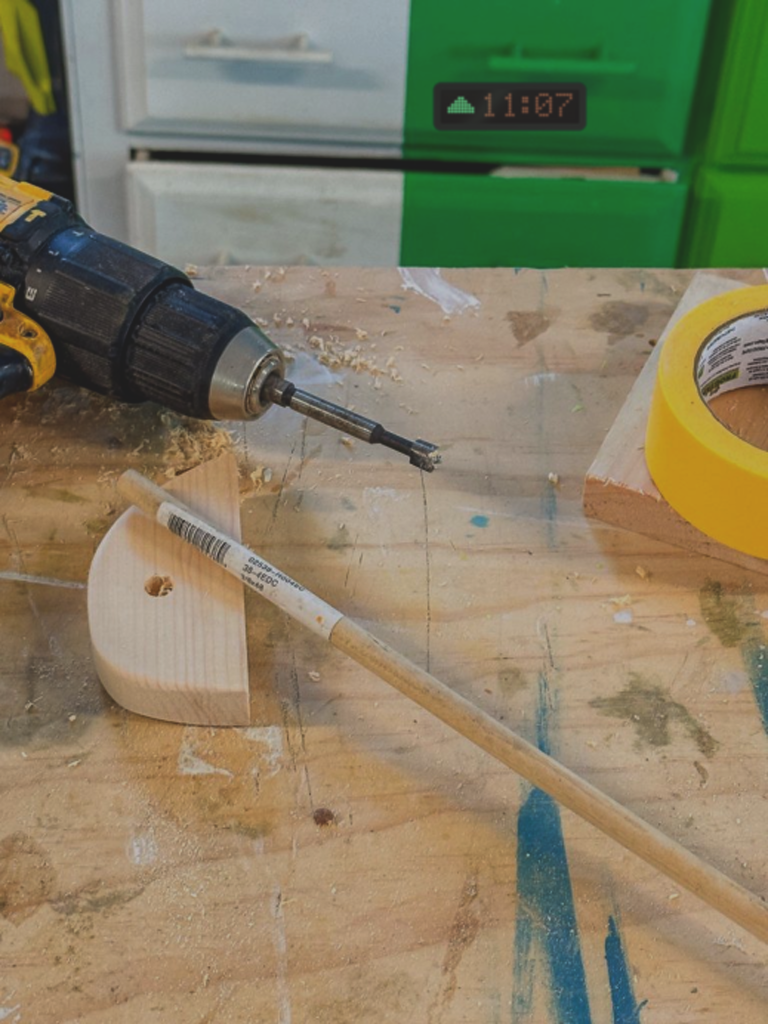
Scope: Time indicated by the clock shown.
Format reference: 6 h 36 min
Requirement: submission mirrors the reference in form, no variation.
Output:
11 h 07 min
